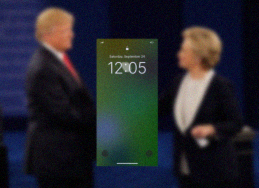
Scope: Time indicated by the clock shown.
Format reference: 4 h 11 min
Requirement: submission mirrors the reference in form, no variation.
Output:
12 h 05 min
